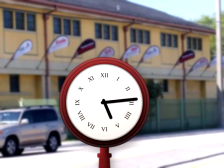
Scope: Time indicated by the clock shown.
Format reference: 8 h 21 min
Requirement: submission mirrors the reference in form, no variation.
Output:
5 h 14 min
